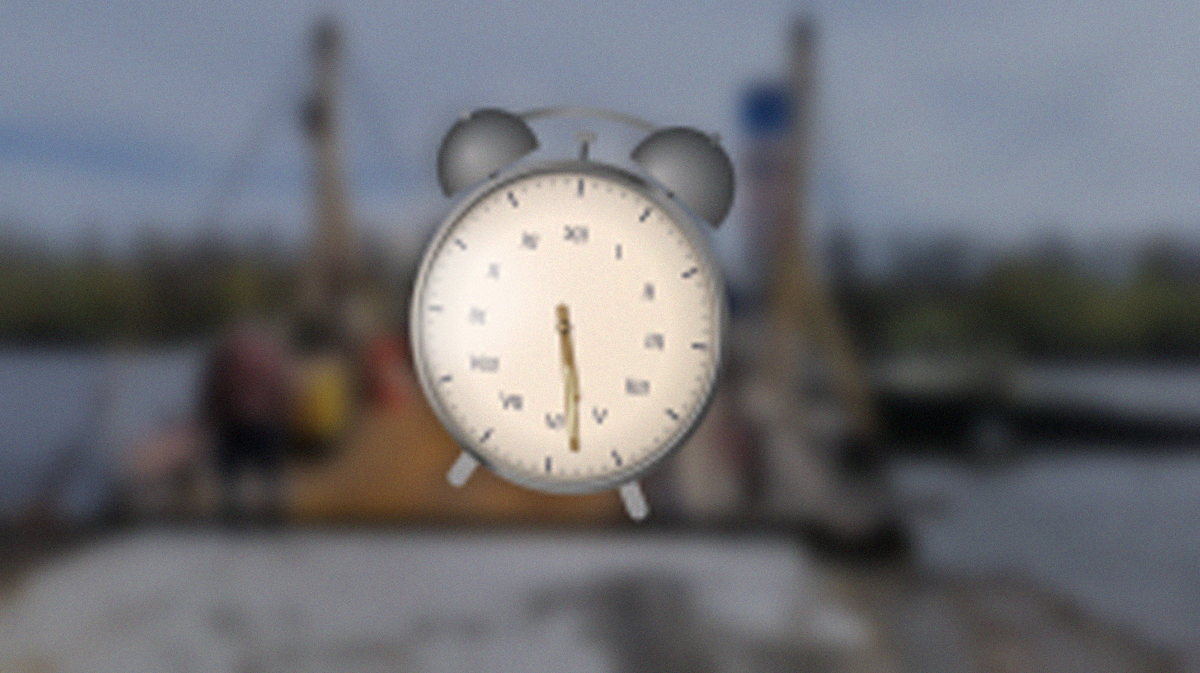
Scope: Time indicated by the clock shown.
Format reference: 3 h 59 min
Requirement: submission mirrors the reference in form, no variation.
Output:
5 h 28 min
